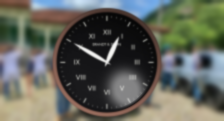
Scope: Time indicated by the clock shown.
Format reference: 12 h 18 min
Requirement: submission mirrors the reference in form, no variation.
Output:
12 h 50 min
